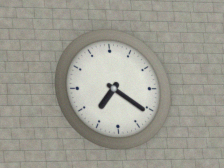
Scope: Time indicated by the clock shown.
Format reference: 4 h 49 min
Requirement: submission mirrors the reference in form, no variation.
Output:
7 h 21 min
